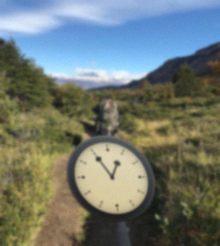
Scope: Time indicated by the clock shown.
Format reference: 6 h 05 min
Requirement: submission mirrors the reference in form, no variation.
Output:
12 h 55 min
